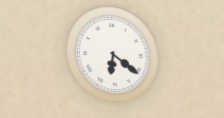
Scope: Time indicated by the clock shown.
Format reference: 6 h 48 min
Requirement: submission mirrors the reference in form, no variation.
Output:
6 h 21 min
